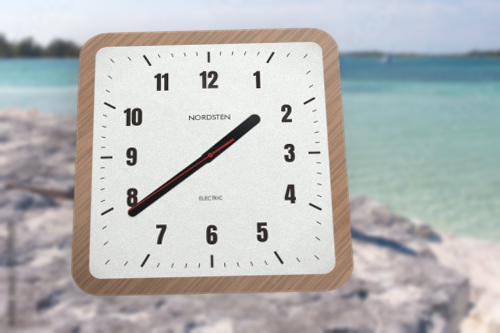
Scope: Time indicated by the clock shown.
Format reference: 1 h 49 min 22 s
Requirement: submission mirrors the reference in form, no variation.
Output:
1 h 38 min 39 s
